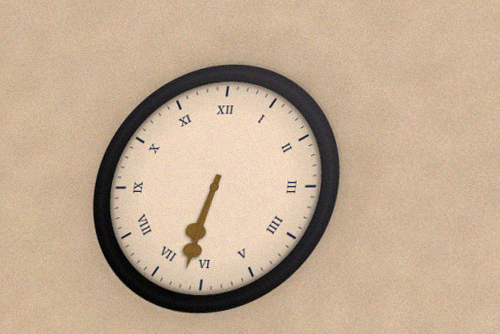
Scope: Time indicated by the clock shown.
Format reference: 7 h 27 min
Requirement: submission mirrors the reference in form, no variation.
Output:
6 h 32 min
